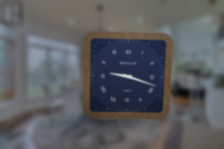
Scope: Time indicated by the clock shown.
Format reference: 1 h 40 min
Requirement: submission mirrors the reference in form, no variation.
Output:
9 h 18 min
